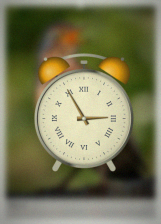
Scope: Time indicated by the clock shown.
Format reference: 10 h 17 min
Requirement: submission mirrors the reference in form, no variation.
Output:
2 h 55 min
